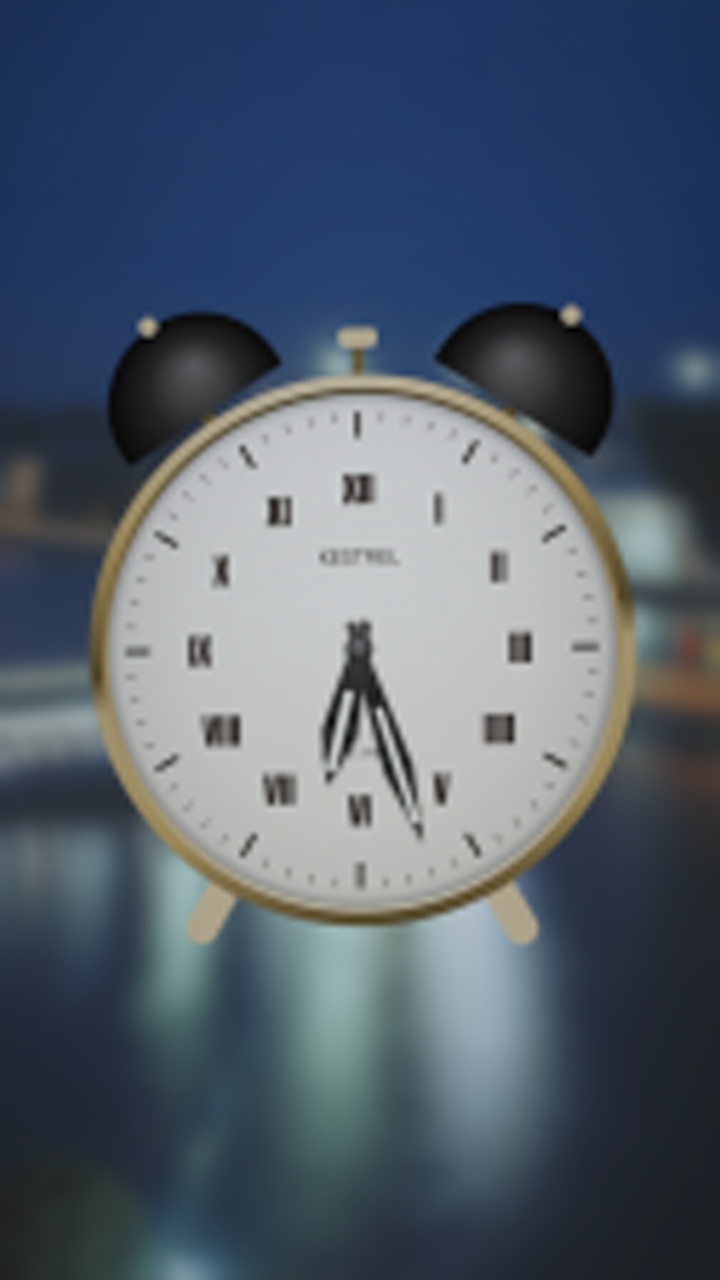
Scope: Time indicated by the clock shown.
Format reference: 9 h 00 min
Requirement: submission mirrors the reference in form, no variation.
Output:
6 h 27 min
